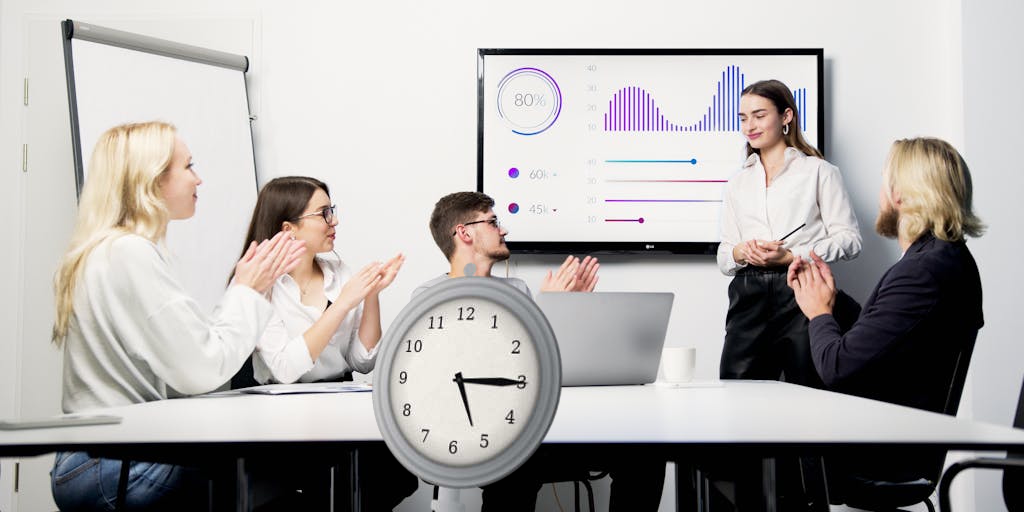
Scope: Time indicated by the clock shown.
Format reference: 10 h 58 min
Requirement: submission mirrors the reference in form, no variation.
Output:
5 h 15 min
